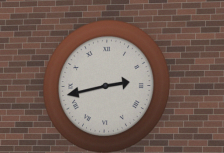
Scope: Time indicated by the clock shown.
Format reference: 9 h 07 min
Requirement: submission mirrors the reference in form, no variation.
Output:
2 h 43 min
